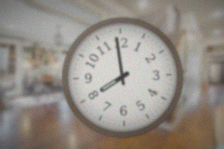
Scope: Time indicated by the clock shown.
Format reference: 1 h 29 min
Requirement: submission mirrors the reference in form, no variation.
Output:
7 h 59 min
